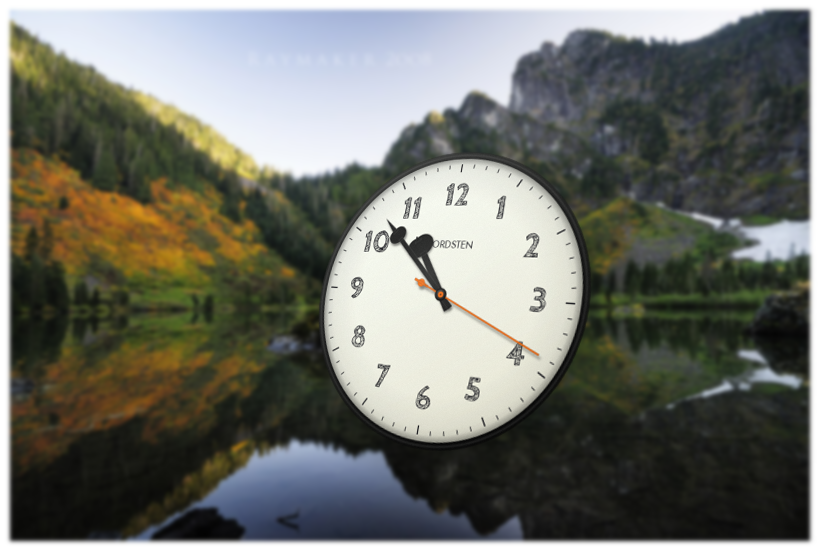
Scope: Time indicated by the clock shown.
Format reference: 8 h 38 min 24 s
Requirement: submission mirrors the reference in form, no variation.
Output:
10 h 52 min 19 s
